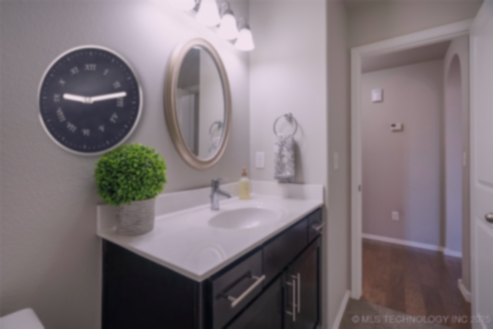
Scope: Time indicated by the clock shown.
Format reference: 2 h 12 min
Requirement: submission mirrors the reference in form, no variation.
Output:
9 h 13 min
